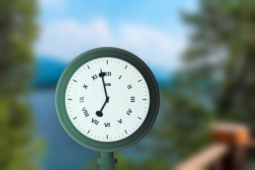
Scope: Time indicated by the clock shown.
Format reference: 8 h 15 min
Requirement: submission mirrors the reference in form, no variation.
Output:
6 h 58 min
